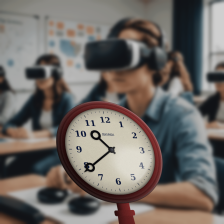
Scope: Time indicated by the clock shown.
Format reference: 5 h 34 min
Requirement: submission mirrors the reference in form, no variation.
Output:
10 h 39 min
